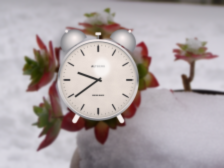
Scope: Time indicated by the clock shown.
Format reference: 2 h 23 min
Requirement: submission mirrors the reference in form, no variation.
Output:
9 h 39 min
